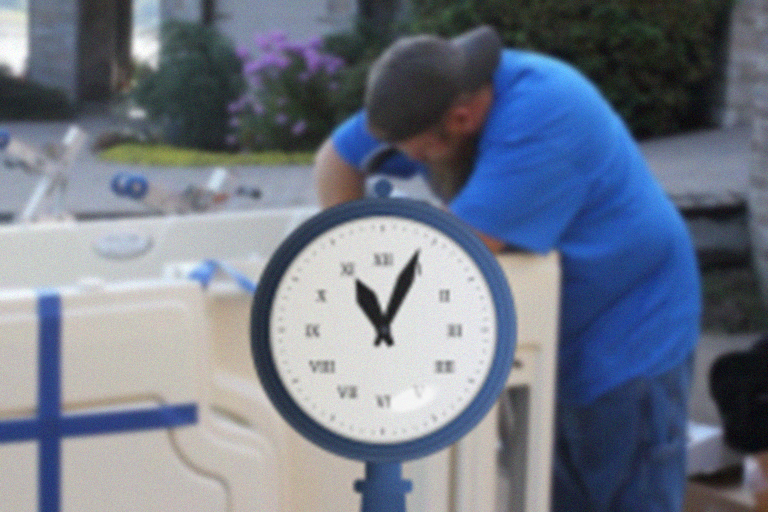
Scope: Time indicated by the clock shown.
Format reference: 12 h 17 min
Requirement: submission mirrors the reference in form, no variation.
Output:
11 h 04 min
